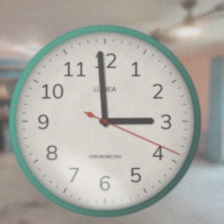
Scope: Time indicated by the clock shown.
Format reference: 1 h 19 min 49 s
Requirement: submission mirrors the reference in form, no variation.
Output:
2 h 59 min 19 s
